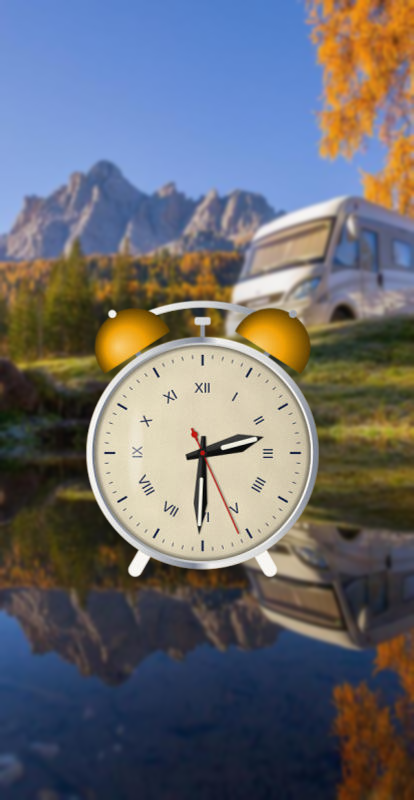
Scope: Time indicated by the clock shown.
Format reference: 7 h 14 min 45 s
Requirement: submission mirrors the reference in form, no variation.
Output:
2 h 30 min 26 s
